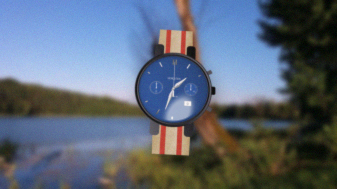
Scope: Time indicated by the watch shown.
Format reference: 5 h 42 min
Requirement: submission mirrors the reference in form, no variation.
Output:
1 h 33 min
